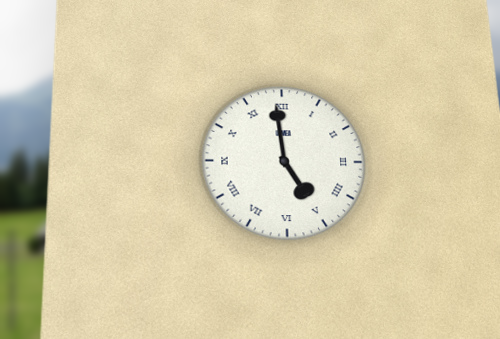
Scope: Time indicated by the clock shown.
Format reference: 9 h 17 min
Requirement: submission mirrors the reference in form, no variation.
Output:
4 h 59 min
